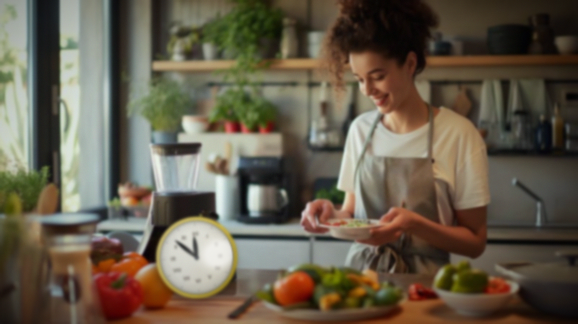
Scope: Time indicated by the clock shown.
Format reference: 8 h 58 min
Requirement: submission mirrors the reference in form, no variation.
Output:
11 h 52 min
